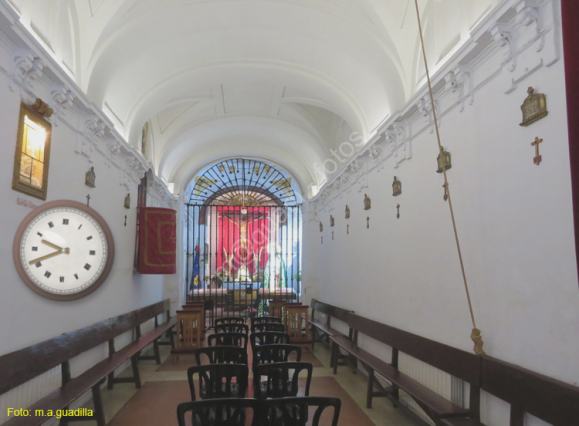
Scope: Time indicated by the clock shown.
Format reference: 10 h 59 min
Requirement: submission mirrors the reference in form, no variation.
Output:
9 h 41 min
